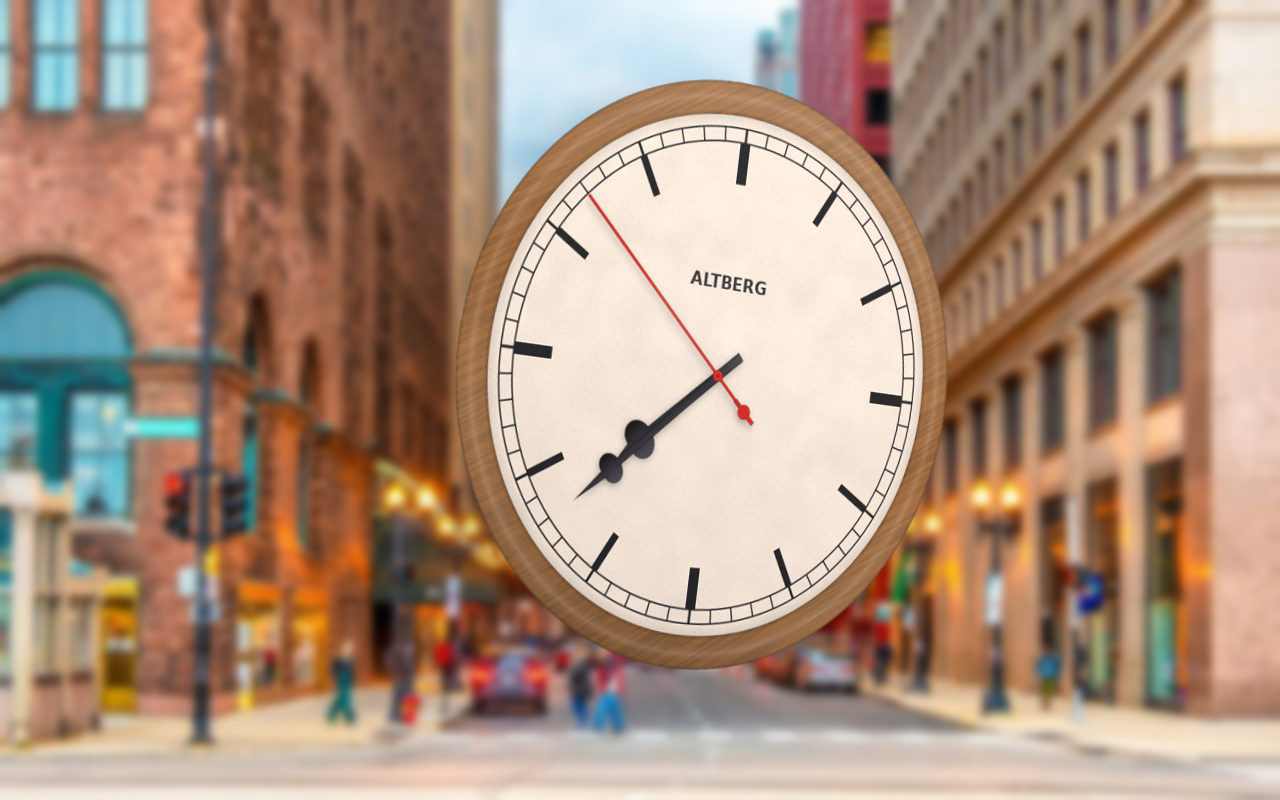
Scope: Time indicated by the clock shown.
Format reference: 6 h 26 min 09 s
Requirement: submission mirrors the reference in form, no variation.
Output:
7 h 37 min 52 s
